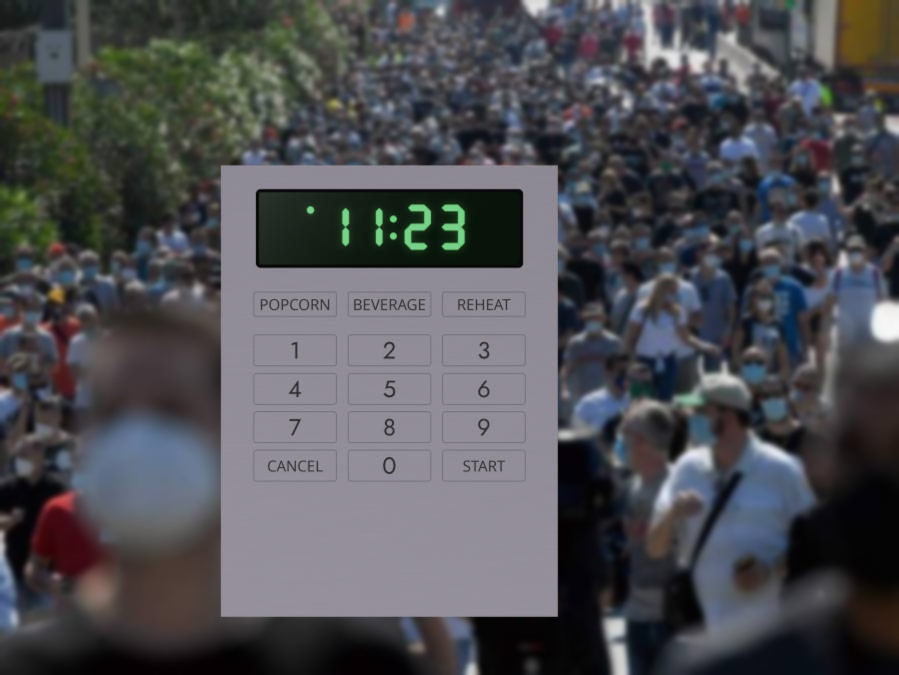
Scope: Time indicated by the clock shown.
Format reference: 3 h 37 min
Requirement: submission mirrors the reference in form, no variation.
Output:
11 h 23 min
